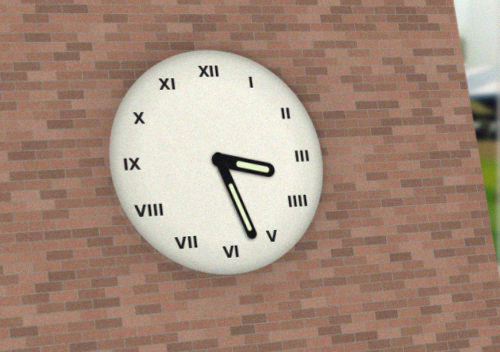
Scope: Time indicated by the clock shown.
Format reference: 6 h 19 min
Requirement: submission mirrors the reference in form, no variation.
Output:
3 h 27 min
